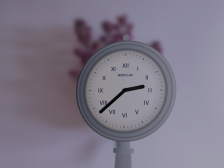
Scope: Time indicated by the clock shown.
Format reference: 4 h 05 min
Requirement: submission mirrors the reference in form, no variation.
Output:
2 h 38 min
